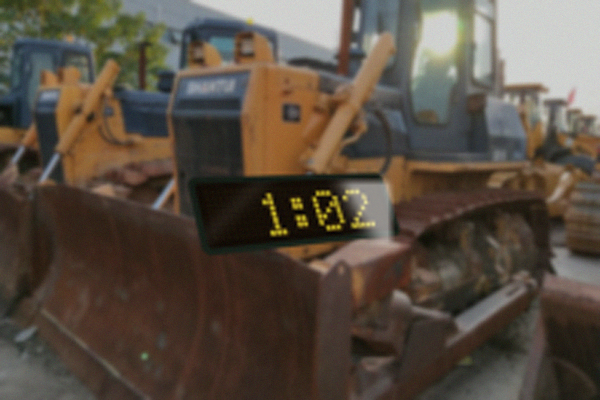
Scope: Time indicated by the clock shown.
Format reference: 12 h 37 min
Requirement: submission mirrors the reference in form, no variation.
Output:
1 h 02 min
